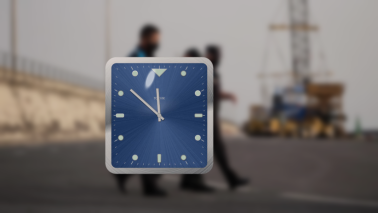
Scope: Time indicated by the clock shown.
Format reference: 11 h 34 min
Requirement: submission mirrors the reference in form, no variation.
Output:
11 h 52 min
